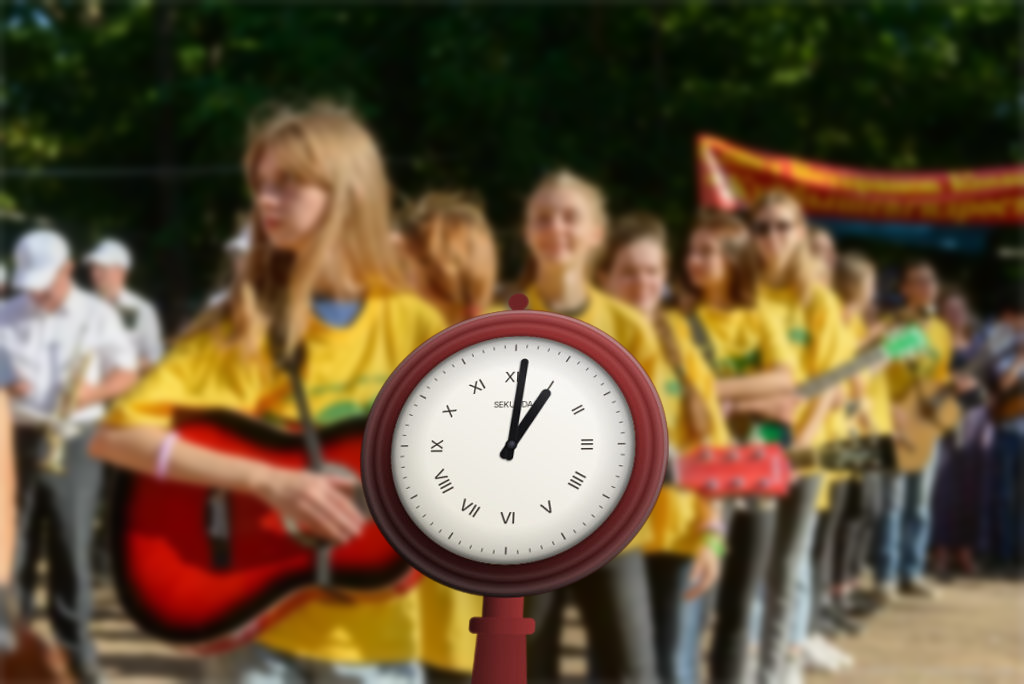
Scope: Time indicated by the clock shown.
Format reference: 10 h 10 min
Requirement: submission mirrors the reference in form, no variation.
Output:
1 h 01 min
